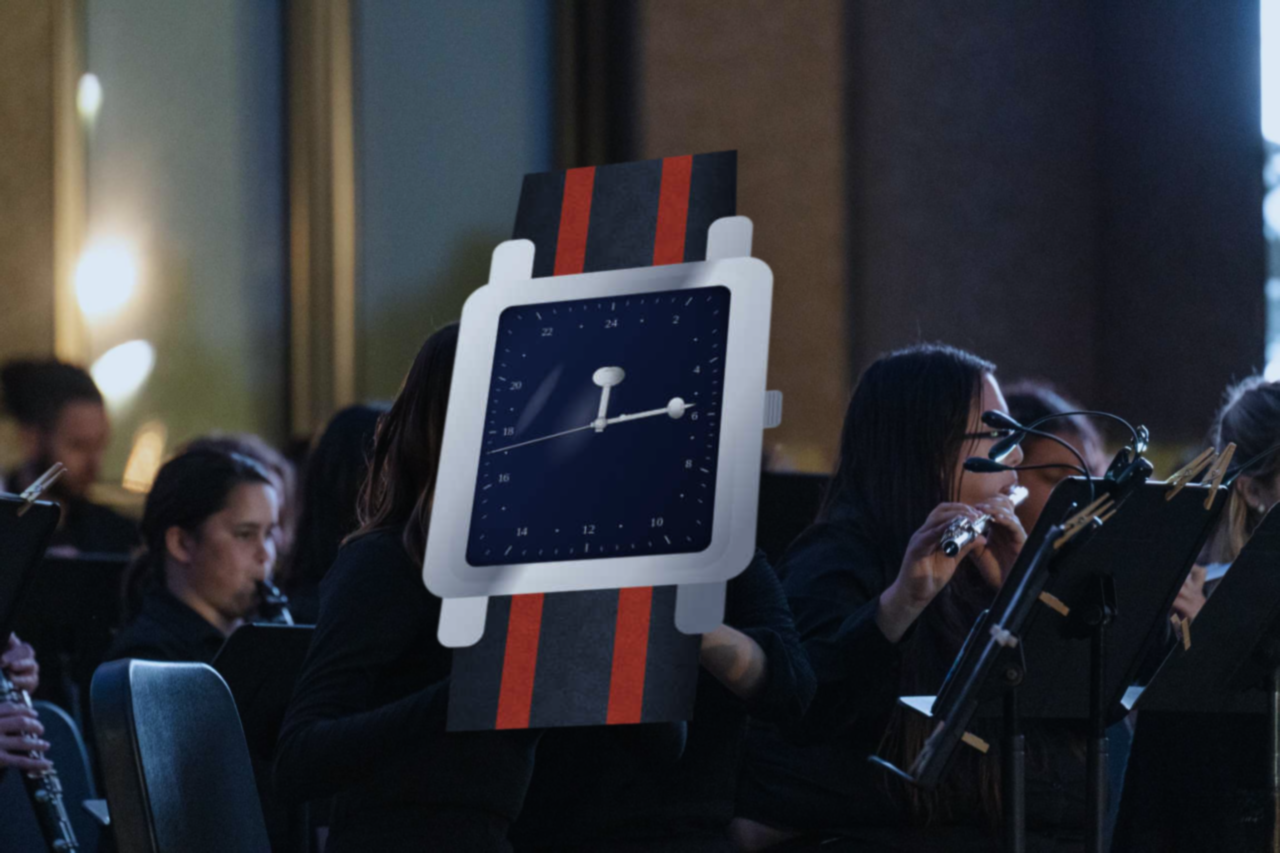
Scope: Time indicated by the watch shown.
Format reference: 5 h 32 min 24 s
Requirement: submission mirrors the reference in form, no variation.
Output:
0 h 13 min 43 s
